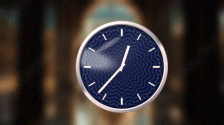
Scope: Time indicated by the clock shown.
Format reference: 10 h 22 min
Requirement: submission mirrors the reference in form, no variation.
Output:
12 h 37 min
